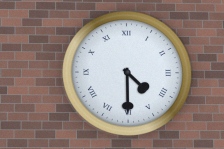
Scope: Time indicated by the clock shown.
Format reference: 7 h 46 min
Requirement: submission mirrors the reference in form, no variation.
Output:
4 h 30 min
